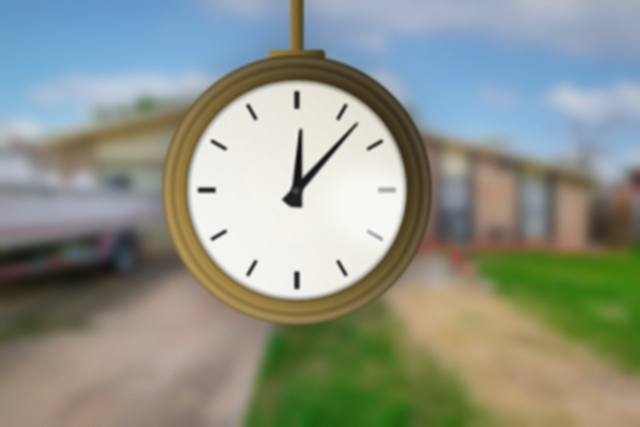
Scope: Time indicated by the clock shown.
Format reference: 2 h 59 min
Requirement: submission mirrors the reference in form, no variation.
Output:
12 h 07 min
